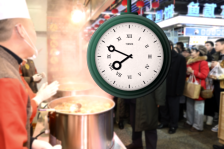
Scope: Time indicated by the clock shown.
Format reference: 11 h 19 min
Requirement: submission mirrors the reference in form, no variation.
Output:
7 h 49 min
